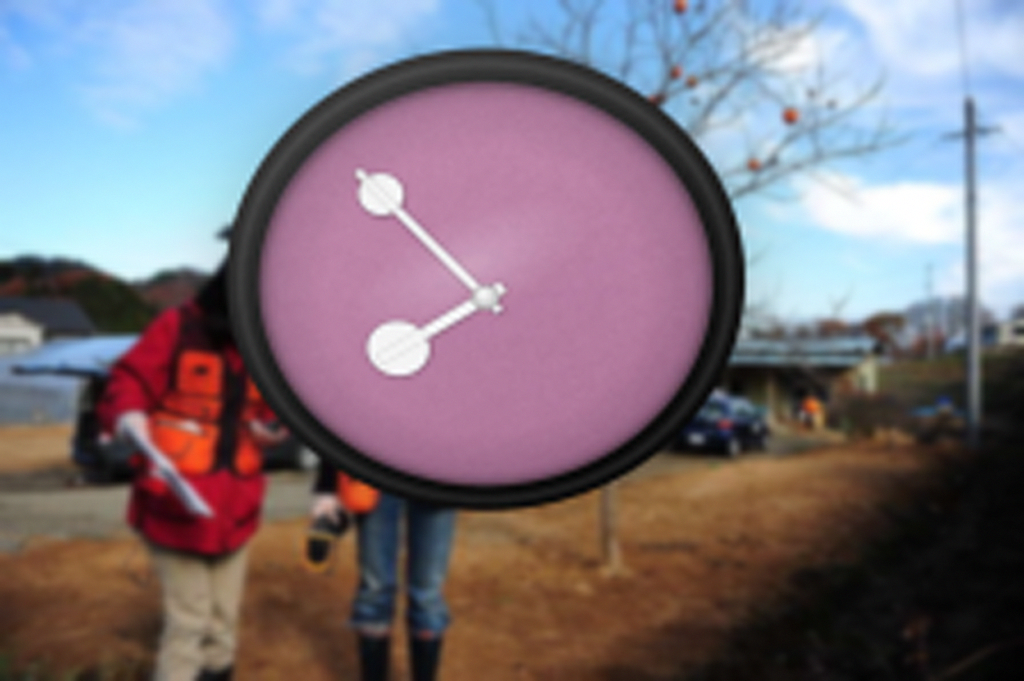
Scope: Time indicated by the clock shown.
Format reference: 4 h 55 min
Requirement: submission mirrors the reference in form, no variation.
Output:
7 h 53 min
